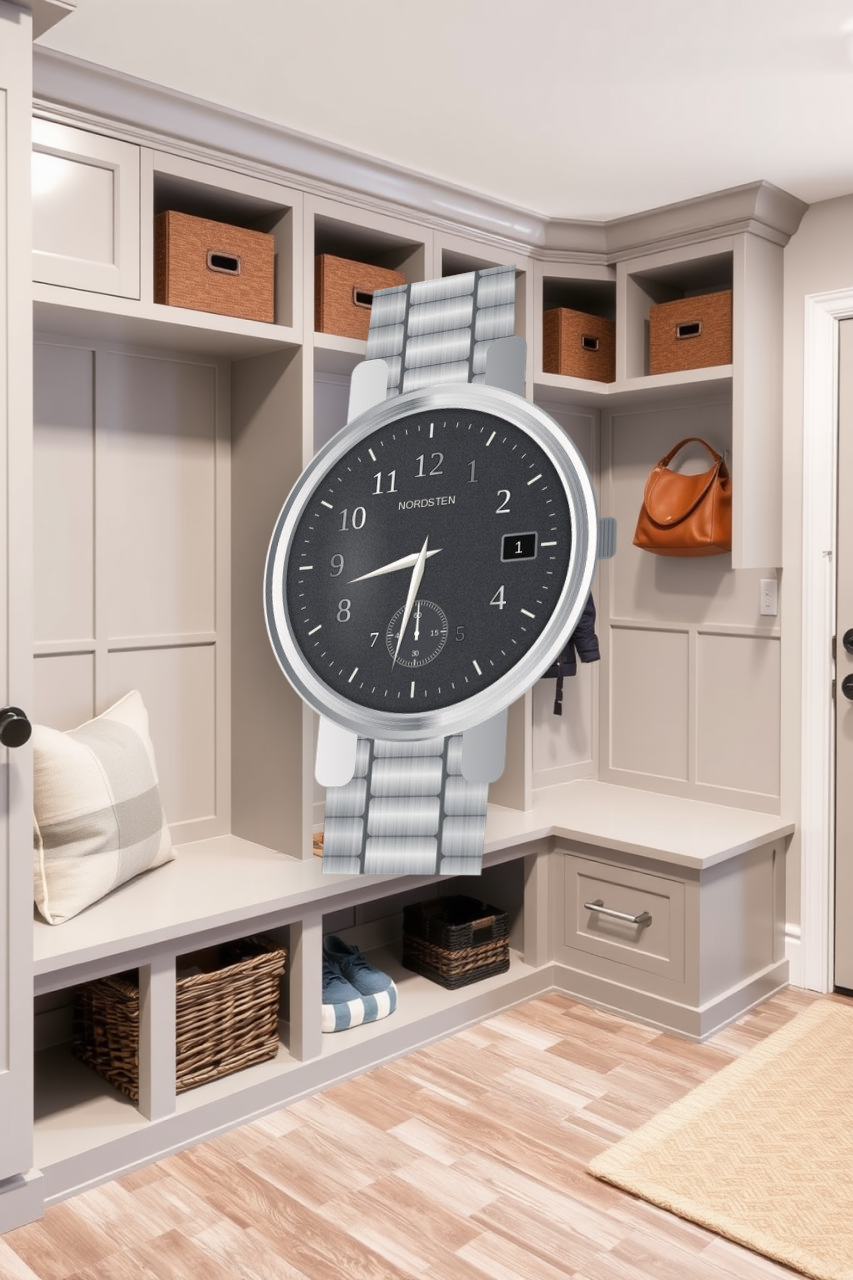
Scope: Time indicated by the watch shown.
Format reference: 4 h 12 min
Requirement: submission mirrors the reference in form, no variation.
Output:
8 h 32 min
